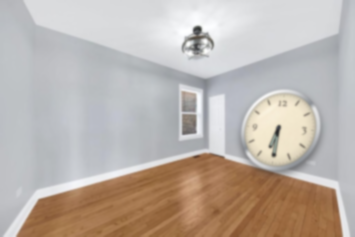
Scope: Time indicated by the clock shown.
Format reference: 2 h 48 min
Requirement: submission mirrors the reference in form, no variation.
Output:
6 h 30 min
